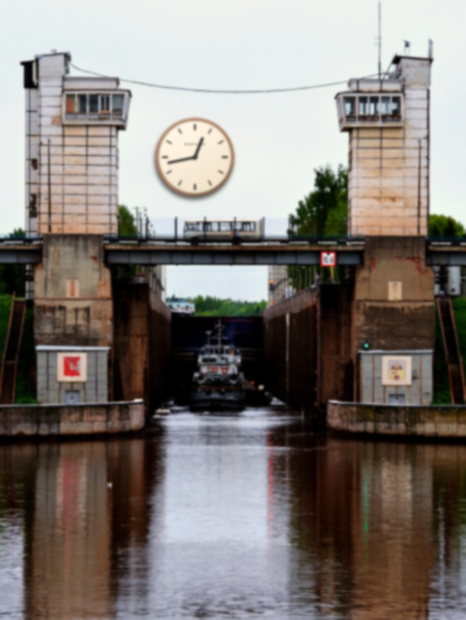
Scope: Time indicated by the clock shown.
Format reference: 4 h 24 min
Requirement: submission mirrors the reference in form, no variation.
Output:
12 h 43 min
